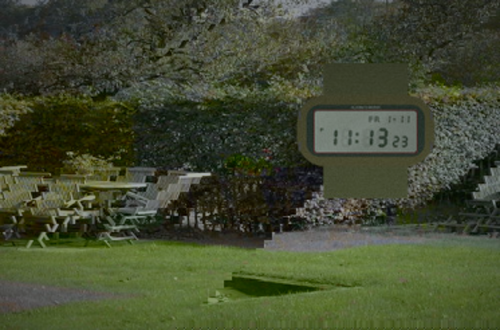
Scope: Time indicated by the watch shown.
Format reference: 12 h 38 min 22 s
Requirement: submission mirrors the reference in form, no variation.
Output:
11 h 13 min 23 s
